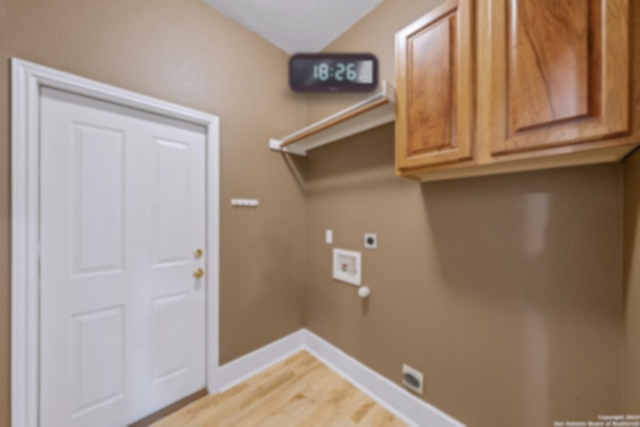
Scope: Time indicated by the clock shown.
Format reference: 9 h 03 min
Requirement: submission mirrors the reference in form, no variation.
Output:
18 h 26 min
